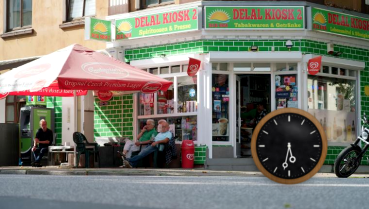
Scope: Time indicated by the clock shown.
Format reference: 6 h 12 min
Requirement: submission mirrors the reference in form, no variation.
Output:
5 h 32 min
